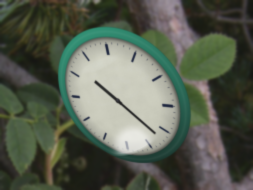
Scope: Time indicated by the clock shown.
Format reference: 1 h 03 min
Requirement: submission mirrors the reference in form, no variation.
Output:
10 h 22 min
